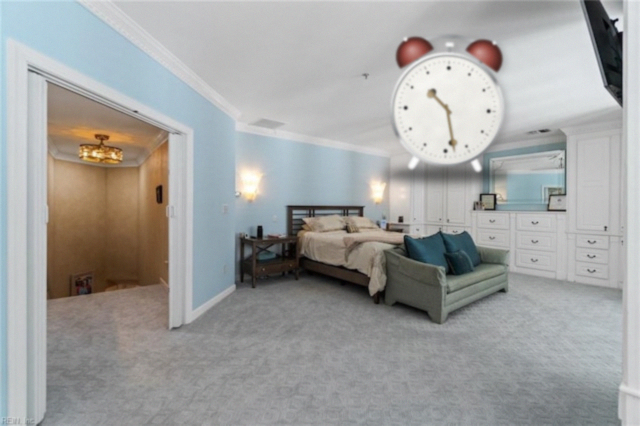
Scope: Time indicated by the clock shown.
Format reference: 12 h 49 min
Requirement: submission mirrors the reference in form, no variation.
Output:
10 h 28 min
